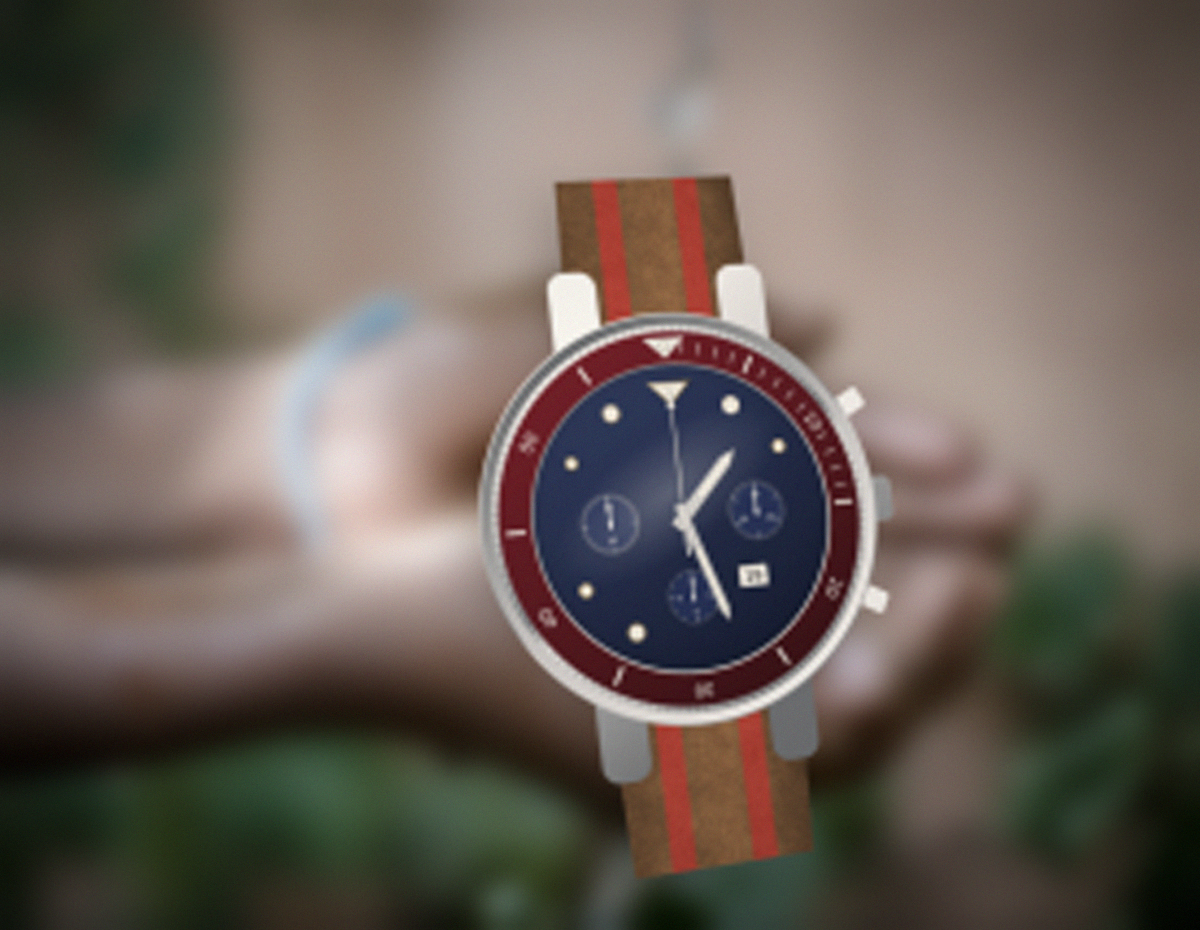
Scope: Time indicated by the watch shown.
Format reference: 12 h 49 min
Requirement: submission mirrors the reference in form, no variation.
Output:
1 h 27 min
